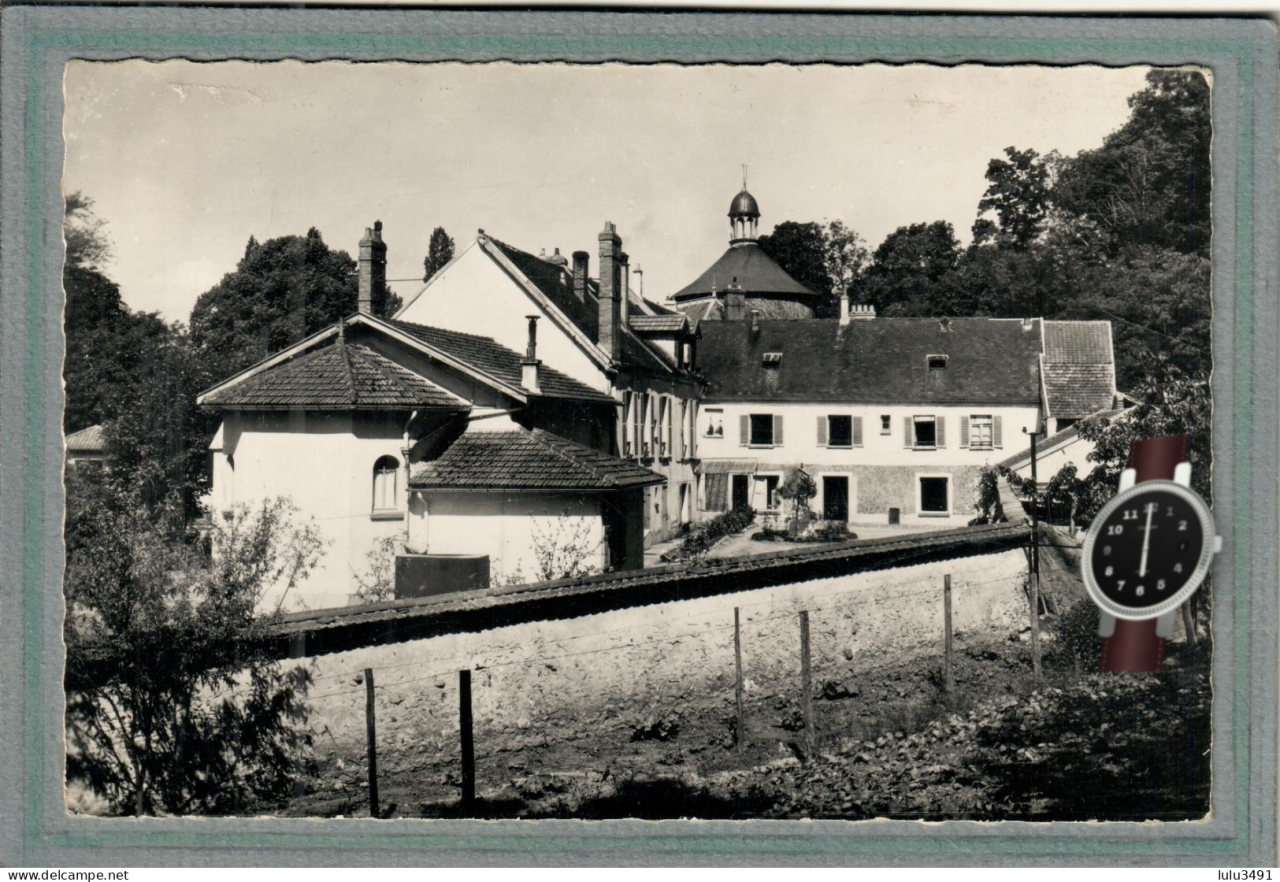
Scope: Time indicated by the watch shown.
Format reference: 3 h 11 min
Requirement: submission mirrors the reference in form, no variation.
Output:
6 h 00 min
